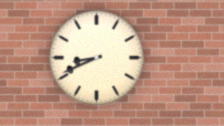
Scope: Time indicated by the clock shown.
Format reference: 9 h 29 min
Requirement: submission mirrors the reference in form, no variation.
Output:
8 h 41 min
